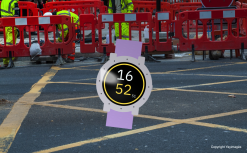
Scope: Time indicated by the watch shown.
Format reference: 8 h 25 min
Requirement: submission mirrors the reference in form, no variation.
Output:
16 h 52 min
